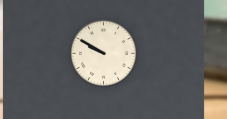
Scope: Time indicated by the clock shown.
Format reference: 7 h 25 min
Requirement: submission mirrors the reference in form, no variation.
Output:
9 h 50 min
